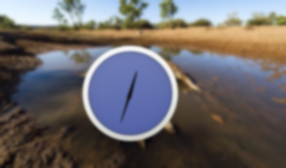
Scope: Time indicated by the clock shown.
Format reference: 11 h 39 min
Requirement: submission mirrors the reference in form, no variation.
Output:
12 h 33 min
